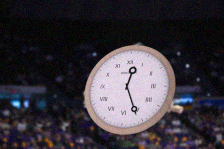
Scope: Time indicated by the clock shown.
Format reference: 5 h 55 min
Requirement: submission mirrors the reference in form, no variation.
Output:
12 h 26 min
